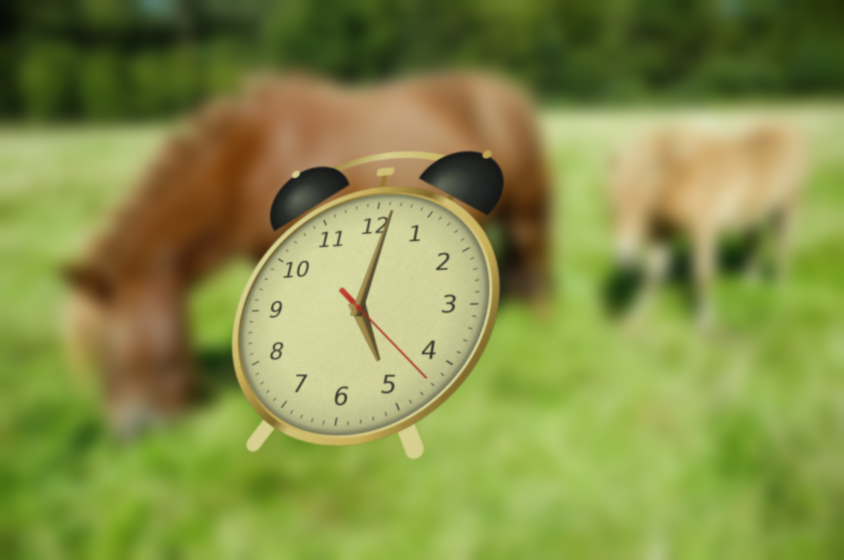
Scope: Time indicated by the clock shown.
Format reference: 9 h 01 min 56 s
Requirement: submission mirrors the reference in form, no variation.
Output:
5 h 01 min 22 s
